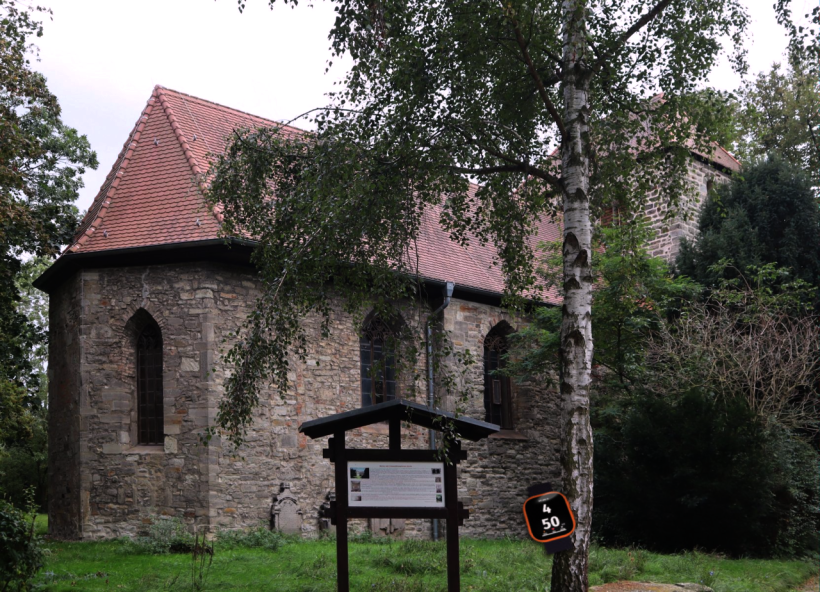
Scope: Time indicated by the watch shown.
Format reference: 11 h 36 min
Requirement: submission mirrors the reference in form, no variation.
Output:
4 h 50 min
